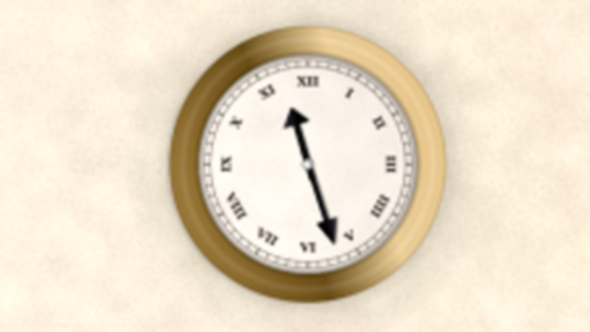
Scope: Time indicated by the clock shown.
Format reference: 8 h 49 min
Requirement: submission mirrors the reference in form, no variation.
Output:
11 h 27 min
